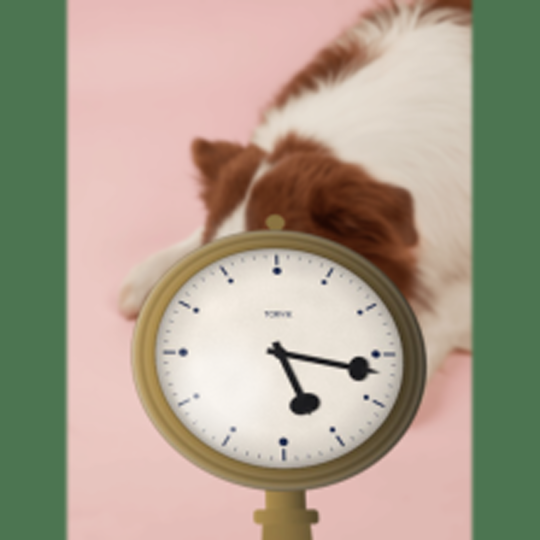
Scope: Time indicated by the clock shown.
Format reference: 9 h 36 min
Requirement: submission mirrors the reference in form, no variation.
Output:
5 h 17 min
